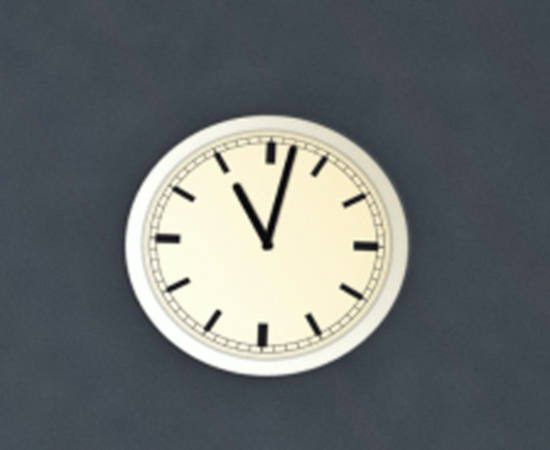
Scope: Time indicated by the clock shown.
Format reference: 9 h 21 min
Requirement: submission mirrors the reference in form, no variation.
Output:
11 h 02 min
